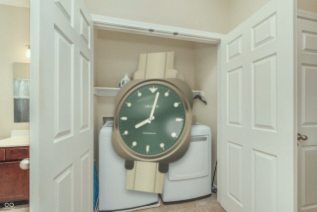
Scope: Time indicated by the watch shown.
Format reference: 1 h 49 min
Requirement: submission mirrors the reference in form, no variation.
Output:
8 h 02 min
